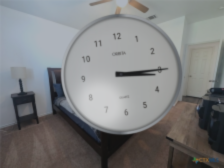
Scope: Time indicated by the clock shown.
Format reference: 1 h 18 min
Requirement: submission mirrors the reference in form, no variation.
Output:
3 h 15 min
